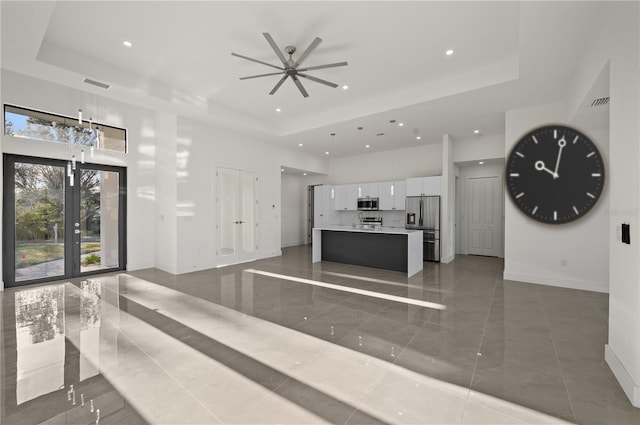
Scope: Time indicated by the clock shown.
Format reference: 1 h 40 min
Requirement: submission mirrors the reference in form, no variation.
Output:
10 h 02 min
